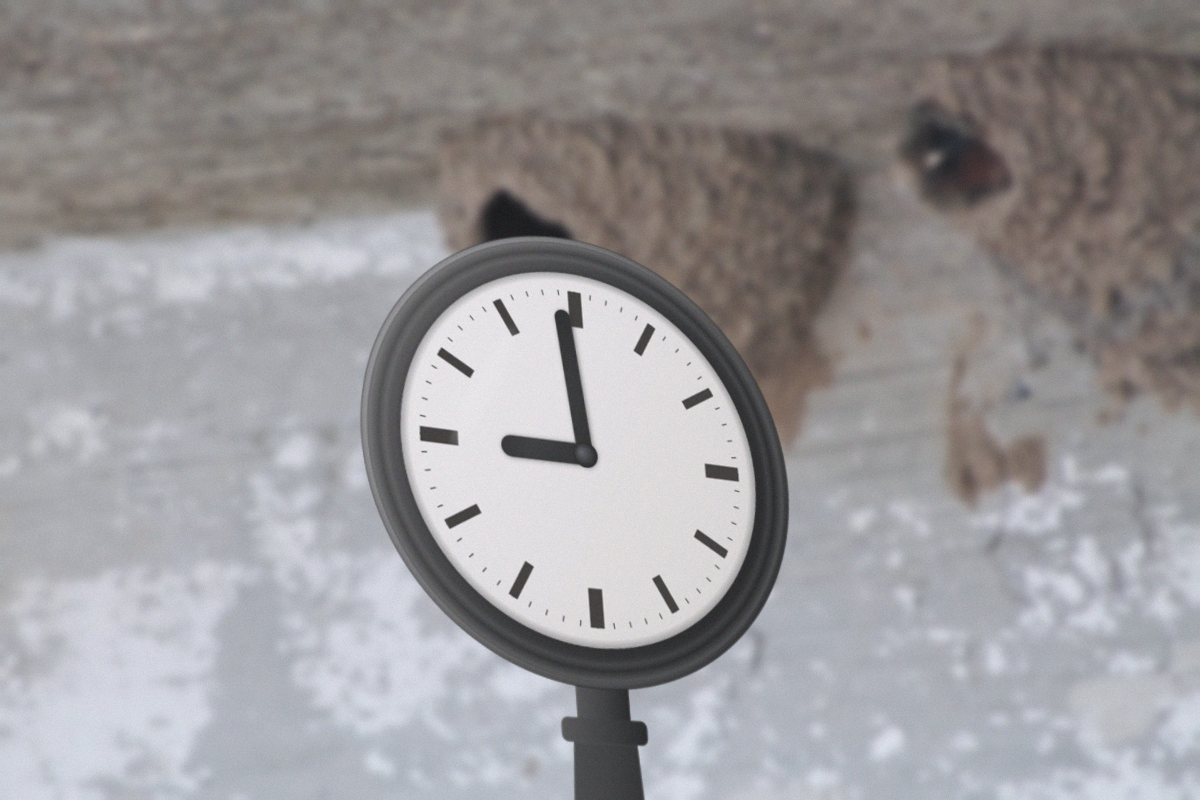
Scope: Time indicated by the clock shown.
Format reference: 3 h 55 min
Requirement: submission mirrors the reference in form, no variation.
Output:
8 h 59 min
